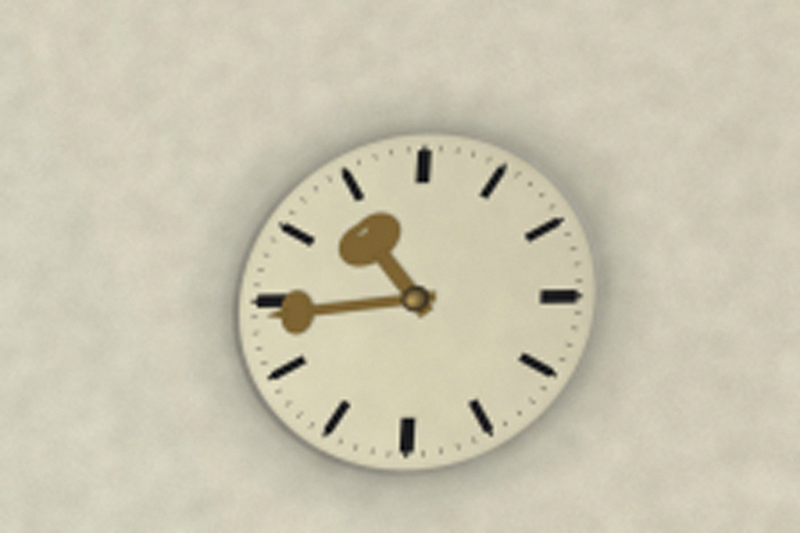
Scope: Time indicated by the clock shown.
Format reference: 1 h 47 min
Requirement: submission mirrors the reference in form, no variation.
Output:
10 h 44 min
